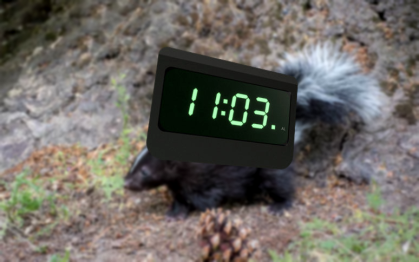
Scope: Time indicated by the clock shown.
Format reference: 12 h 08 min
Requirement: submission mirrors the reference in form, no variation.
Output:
11 h 03 min
